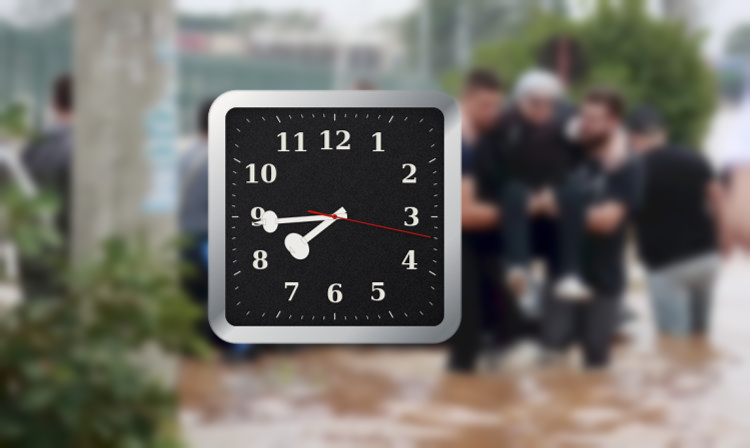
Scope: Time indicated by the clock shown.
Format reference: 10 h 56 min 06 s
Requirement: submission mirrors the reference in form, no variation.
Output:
7 h 44 min 17 s
